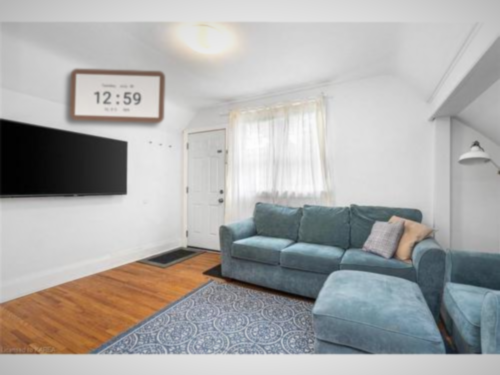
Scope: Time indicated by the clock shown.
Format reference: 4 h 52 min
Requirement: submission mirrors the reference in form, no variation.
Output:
12 h 59 min
